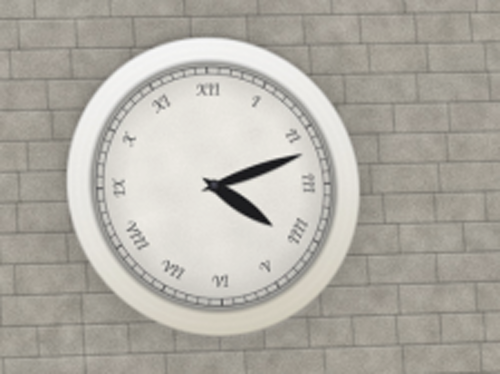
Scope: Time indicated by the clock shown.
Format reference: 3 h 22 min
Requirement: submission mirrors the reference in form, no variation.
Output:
4 h 12 min
